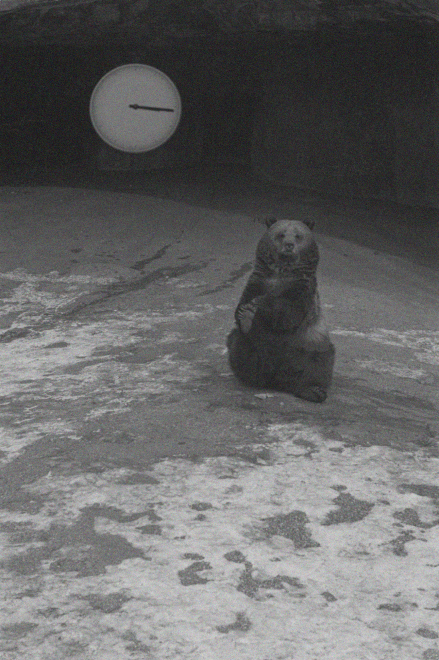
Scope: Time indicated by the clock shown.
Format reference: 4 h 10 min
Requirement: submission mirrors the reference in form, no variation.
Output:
3 h 16 min
